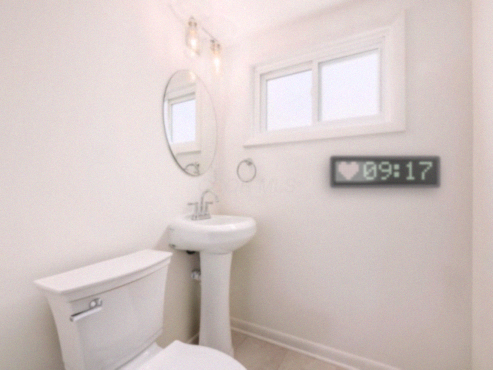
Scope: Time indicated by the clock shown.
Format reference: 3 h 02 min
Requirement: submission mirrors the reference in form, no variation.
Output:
9 h 17 min
